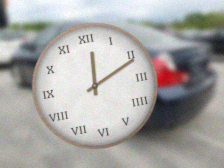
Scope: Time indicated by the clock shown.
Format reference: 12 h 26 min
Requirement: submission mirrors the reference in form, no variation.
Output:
12 h 11 min
